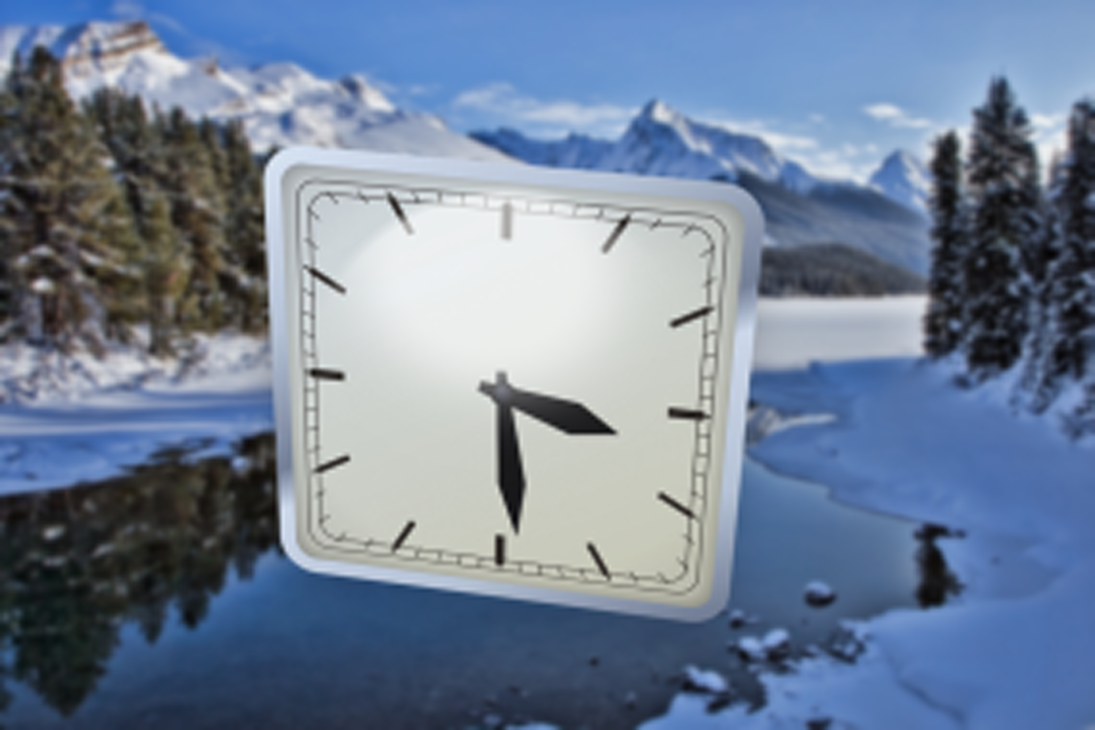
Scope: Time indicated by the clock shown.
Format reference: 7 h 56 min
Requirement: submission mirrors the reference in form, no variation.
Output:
3 h 29 min
